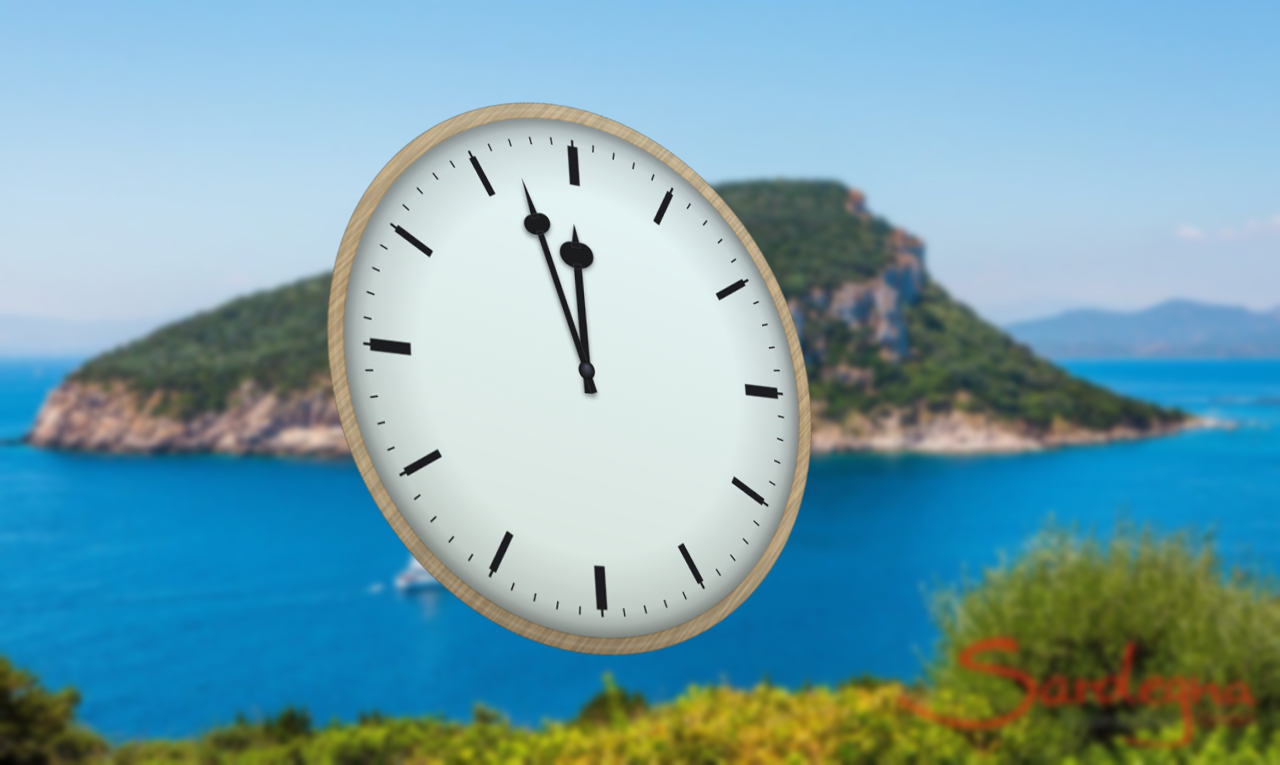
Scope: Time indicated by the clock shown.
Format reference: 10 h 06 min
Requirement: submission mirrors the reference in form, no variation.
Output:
11 h 57 min
